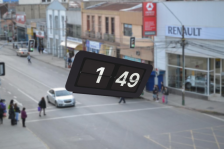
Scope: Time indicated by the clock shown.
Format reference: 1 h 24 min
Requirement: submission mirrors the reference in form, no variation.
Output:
1 h 49 min
